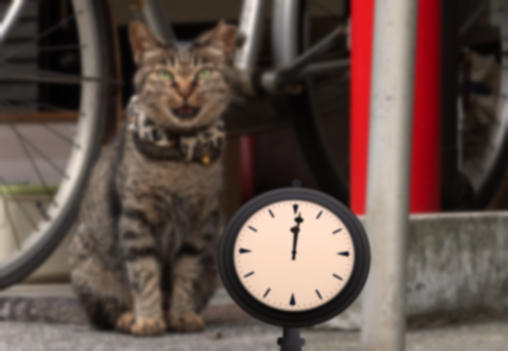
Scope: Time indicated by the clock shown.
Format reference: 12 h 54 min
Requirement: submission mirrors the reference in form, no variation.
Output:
12 h 01 min
